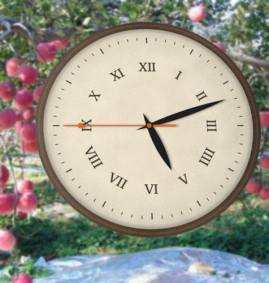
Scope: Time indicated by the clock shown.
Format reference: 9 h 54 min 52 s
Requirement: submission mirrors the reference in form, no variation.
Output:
5 h 11 min 45 s
